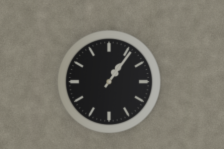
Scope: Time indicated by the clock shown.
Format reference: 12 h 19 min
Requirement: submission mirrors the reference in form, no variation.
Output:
1 h 06 min
